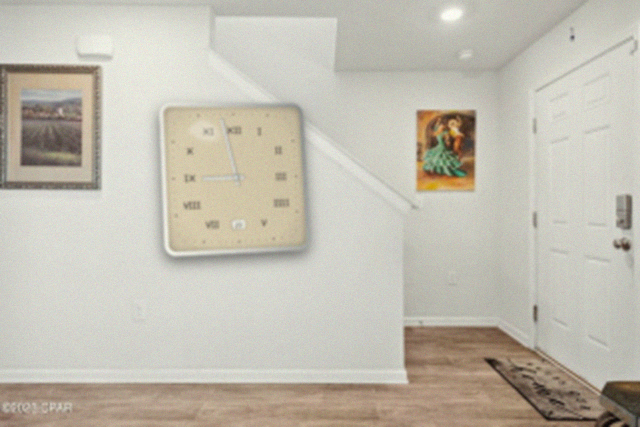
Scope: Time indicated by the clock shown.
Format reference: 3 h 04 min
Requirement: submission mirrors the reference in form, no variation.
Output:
8 h 58 min
